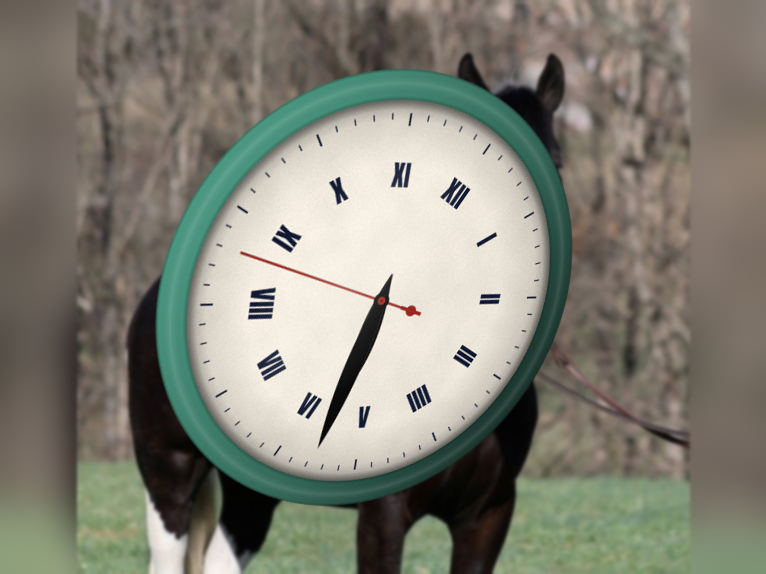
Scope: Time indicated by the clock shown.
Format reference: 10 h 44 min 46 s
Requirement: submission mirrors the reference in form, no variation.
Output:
5 h 27 min 43 s
